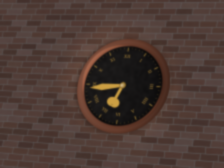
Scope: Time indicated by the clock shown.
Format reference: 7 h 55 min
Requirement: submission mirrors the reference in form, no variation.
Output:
6 h 44 min
